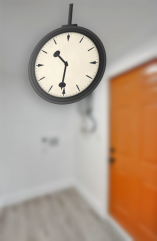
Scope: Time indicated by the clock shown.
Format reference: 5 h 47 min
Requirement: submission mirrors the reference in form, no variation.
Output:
10 h 31 min
